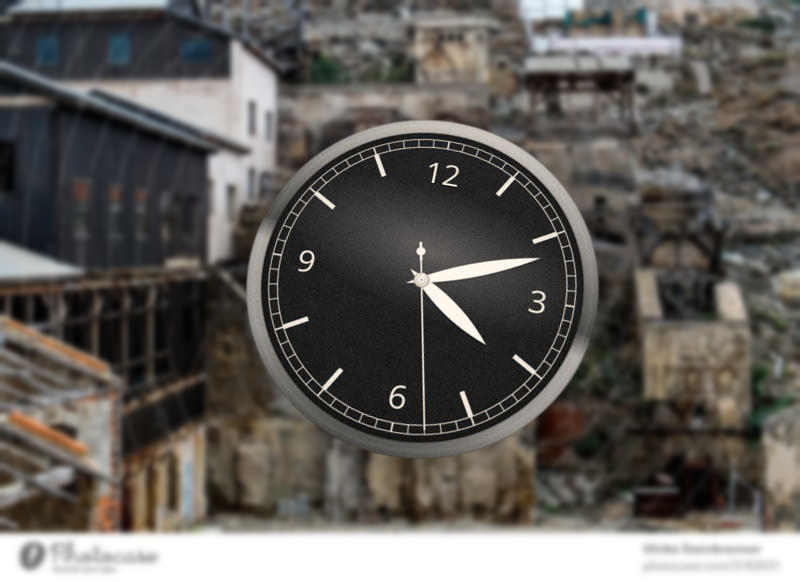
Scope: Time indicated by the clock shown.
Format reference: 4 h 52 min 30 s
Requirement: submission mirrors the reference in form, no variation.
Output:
4 h 11 min 28 s
